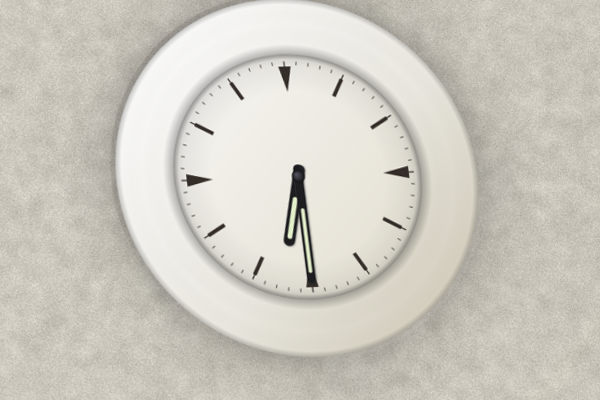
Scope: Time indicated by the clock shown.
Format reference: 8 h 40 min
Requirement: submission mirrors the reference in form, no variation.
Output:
6 h 30 min
